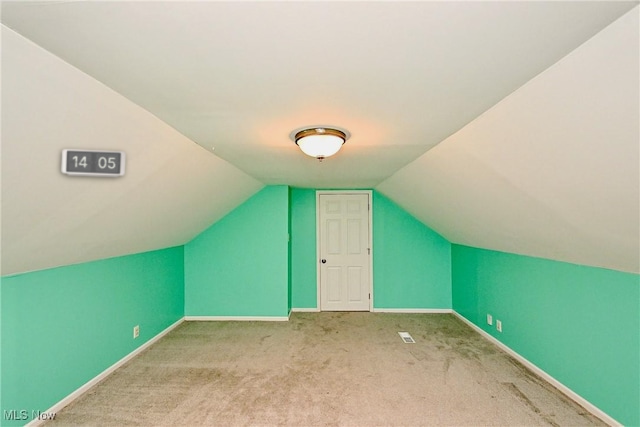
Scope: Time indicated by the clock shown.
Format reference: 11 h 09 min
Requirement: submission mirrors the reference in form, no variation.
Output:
14 h 05 min
